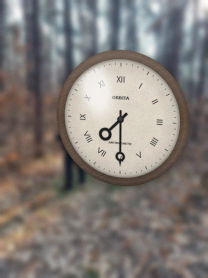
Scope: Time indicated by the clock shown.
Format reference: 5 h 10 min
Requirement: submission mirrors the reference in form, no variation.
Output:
7 h 30 min
